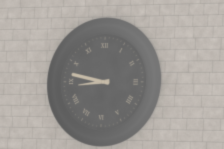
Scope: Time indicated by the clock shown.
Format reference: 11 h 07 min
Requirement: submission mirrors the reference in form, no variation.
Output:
8 h 47 min
